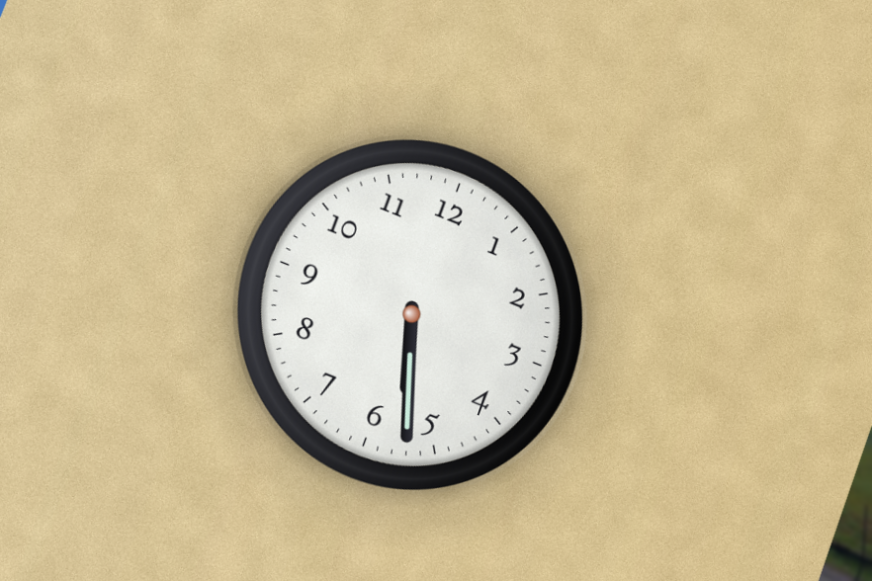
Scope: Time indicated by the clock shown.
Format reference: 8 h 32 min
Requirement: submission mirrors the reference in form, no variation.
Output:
5 h 27 min
